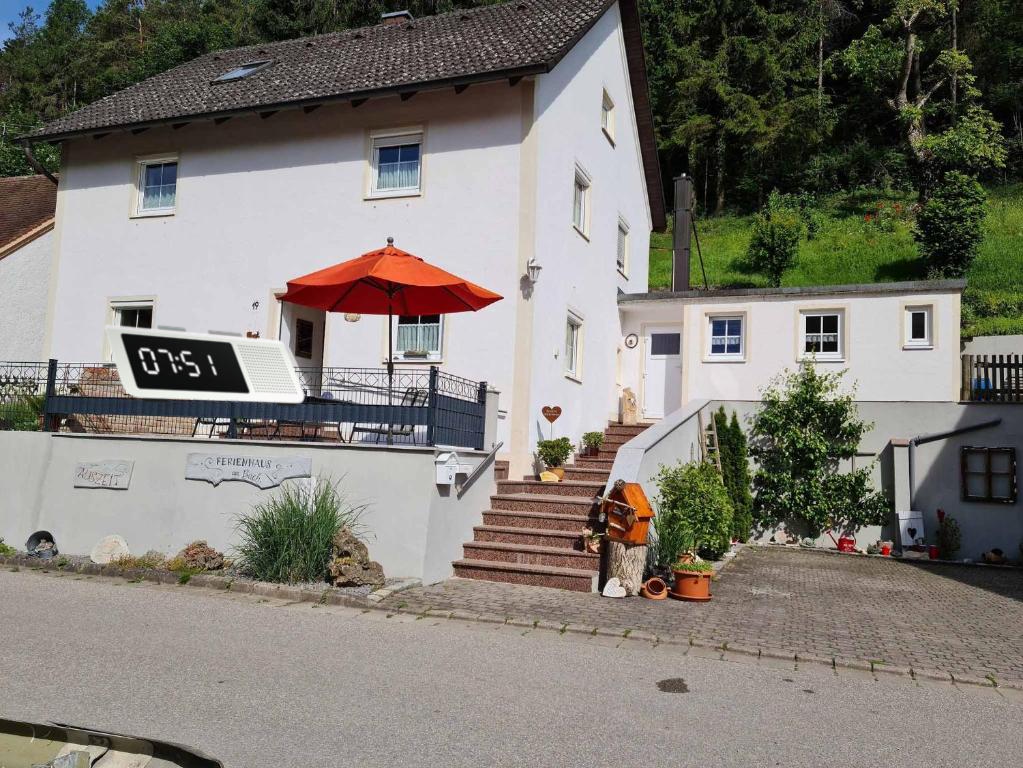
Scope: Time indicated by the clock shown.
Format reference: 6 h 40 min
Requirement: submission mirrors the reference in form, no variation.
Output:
7 h 51 min
